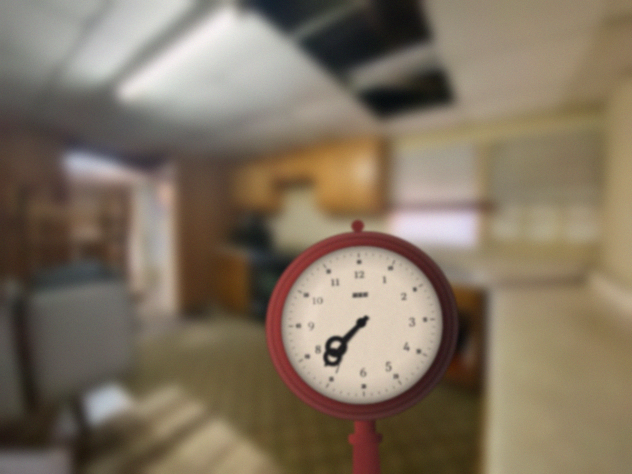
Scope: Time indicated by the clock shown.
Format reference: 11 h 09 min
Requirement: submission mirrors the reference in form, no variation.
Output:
7 h 37 min
